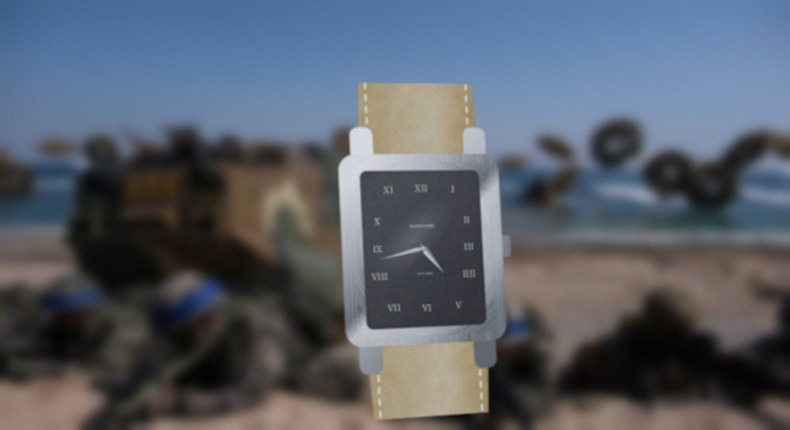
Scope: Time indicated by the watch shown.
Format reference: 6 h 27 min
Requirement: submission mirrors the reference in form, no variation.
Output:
4 h 43 min
